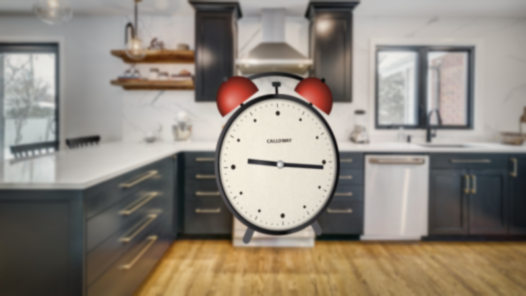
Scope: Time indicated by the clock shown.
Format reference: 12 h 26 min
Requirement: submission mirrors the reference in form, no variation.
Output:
9 h 16 min
